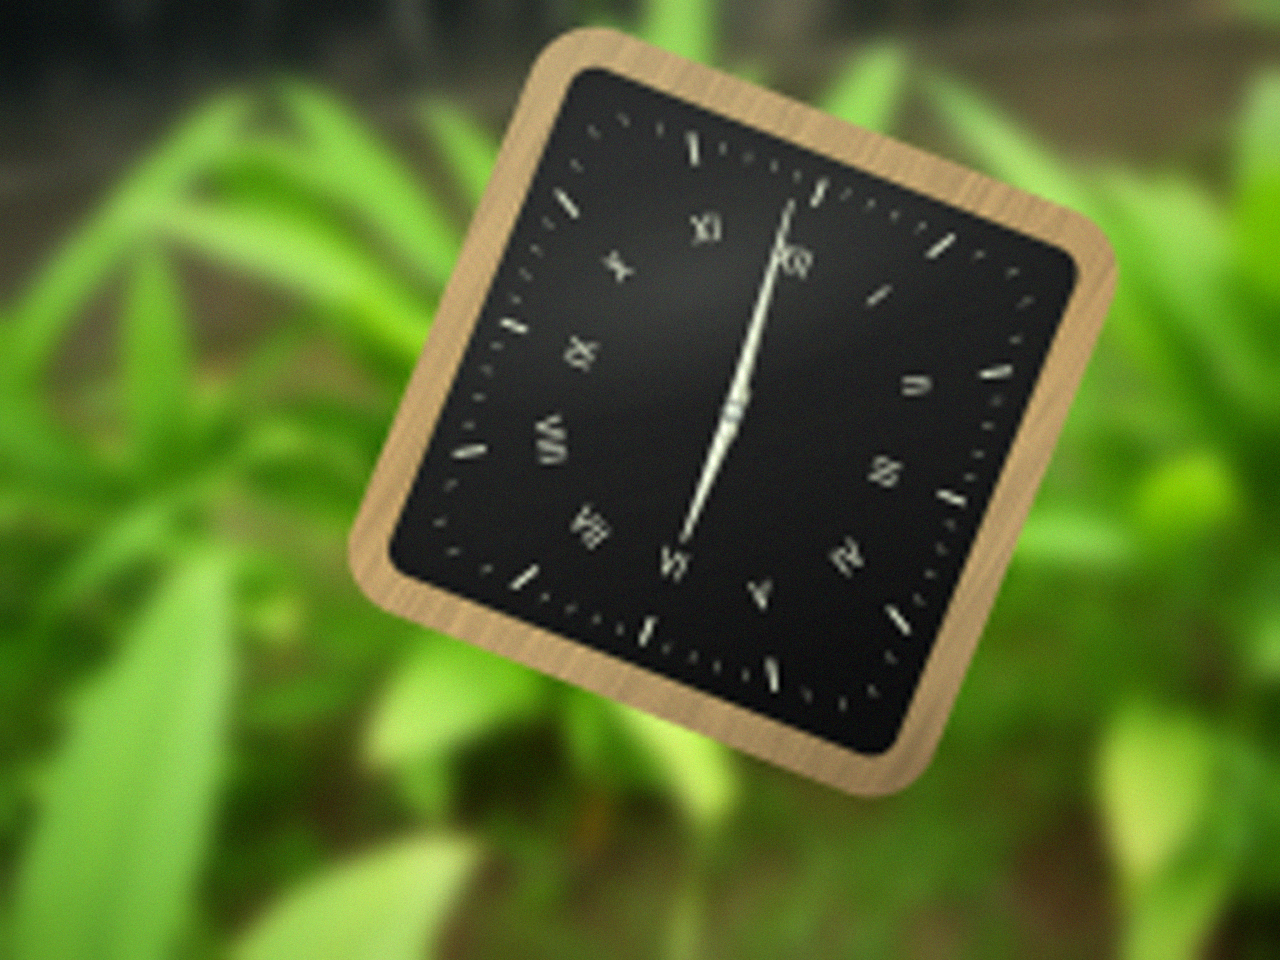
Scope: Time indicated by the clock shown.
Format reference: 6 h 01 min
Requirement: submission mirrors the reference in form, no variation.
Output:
5 h 59 min
